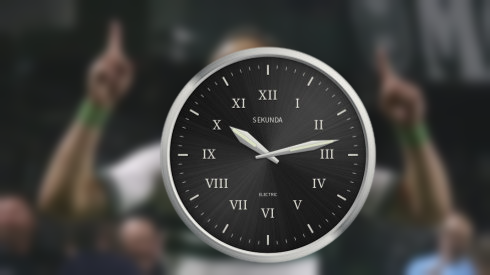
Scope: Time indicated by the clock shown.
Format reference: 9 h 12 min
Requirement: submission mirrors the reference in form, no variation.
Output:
10 h 13 min
